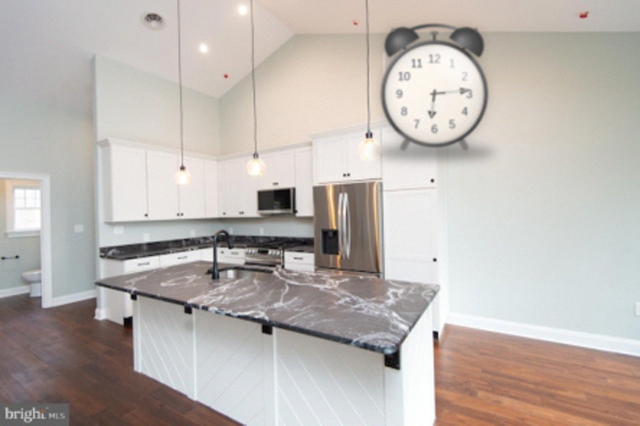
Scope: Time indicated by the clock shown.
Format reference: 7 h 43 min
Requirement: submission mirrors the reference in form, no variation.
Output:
6 h 14 min
